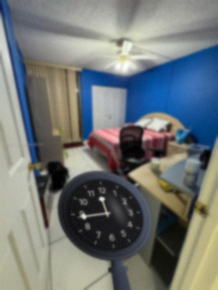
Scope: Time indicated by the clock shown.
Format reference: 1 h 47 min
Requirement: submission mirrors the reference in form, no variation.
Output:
11 h 44 min
